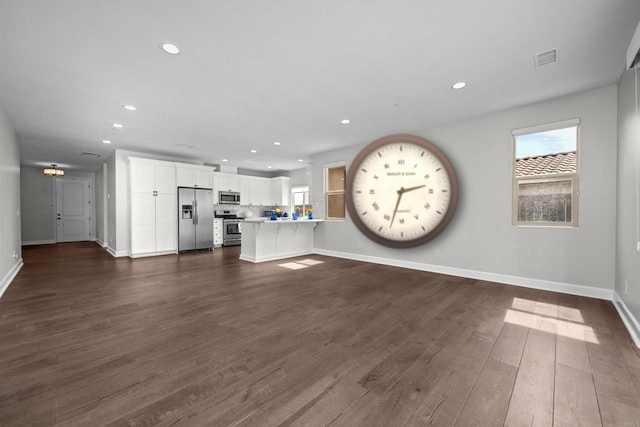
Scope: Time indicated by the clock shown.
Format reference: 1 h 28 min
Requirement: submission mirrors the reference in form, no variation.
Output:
2 h 33 min
